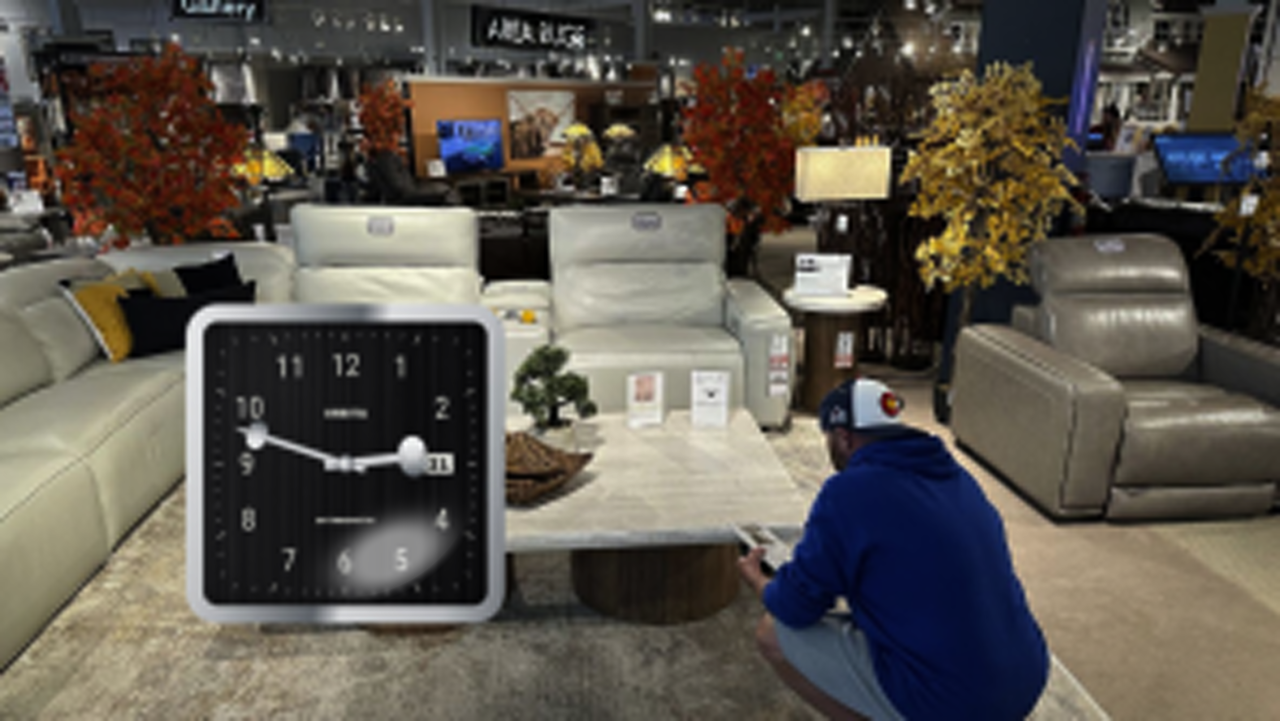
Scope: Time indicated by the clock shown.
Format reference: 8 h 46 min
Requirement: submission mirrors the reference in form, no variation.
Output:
2 h 48 min
